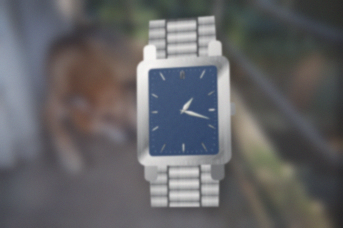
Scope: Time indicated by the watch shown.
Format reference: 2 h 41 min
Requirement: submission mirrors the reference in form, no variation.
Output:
1 h 18 min
